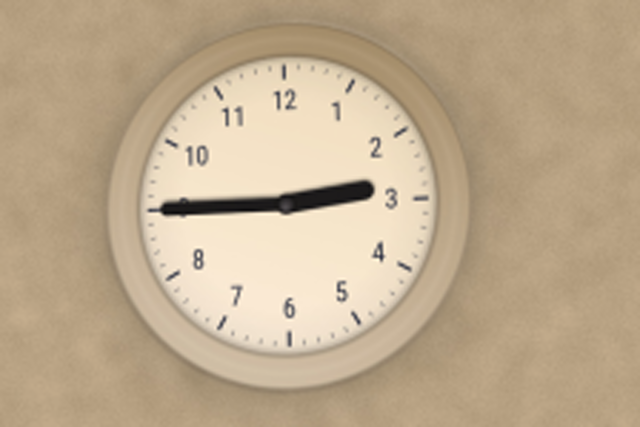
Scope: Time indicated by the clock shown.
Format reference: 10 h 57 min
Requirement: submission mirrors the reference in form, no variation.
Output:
2 h 45 min
